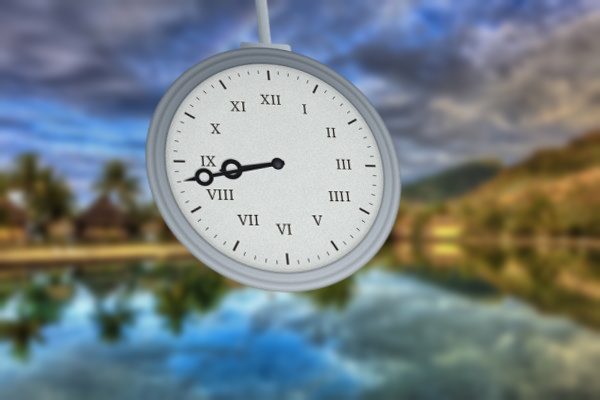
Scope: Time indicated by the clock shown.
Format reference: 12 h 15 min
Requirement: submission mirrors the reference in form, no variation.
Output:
8 h 43 min
